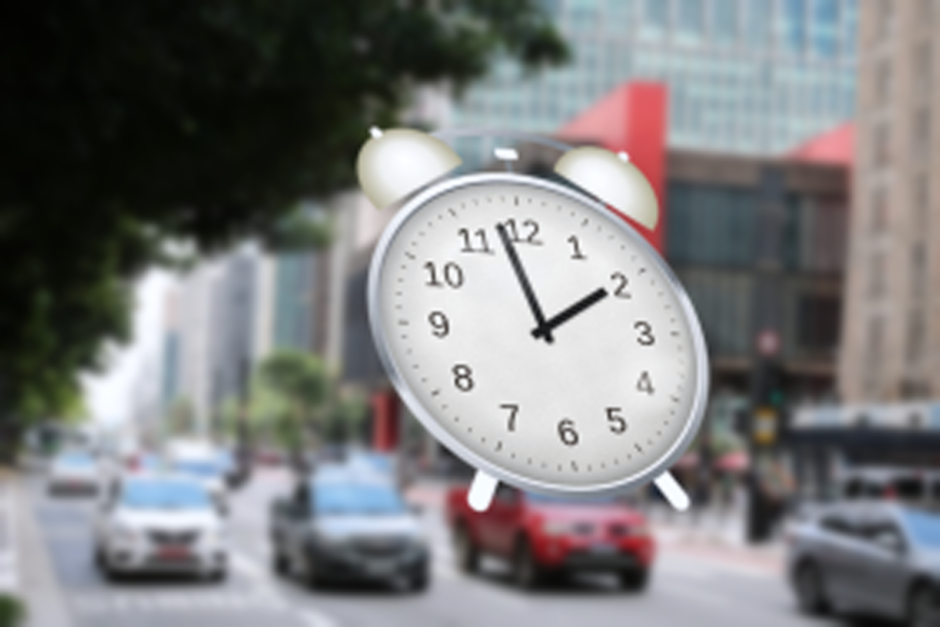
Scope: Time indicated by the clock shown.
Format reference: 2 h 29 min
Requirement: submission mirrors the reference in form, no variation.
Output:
1 h 58 min
